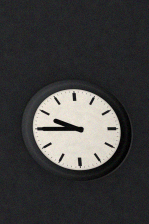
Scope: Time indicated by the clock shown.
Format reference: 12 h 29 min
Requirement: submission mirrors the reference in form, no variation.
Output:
9 h 45 min
